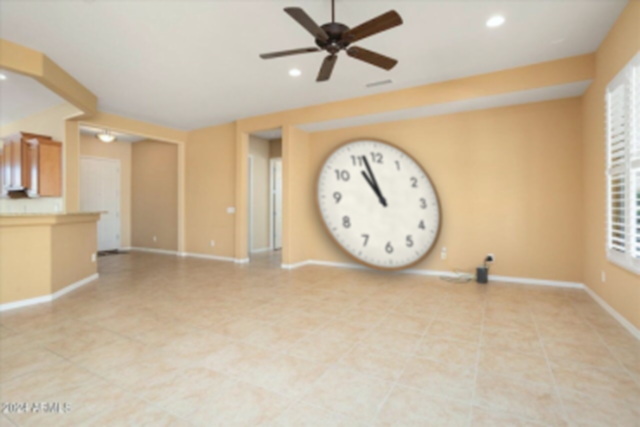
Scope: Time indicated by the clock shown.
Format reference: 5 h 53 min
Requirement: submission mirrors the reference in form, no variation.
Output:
10 h 57 min
